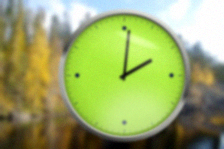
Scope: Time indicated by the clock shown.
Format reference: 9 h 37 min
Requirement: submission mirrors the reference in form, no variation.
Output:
2 h 01 min
